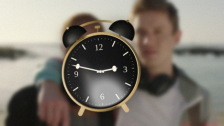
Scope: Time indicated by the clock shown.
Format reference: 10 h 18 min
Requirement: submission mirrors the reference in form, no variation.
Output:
2 h 48 min
